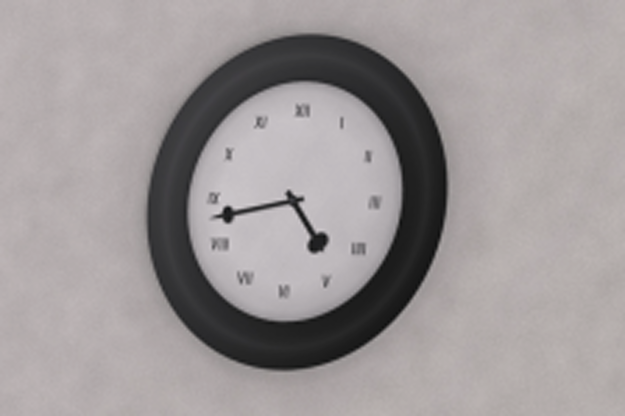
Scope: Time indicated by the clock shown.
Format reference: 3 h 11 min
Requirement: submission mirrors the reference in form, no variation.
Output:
4 h 43 min
